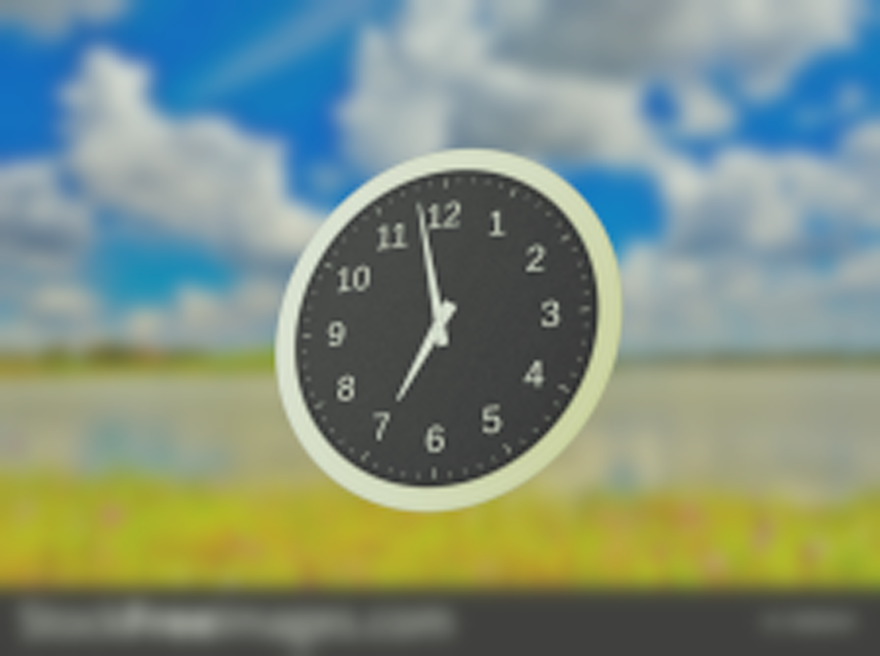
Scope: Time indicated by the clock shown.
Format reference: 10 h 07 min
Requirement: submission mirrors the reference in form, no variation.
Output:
6 h 58 min
